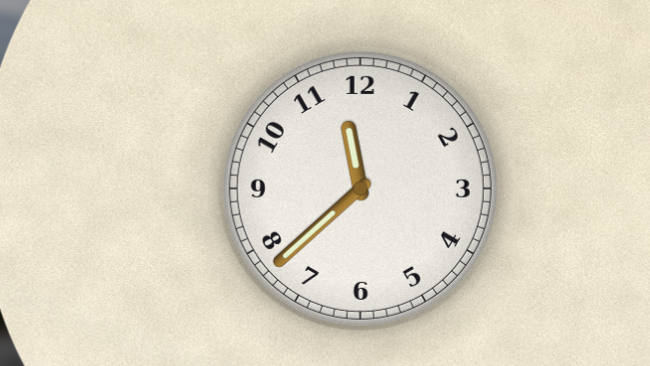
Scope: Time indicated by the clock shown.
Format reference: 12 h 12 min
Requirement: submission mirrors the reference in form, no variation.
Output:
11 h 38 min
